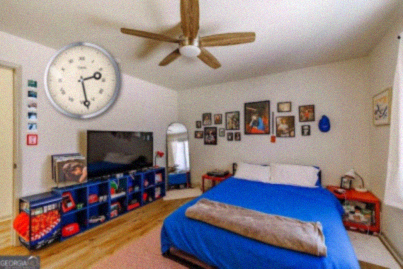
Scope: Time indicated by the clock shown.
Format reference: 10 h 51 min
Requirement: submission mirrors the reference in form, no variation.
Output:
2 h 28 min
